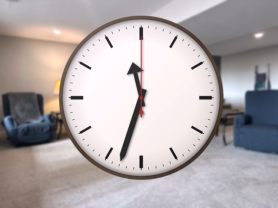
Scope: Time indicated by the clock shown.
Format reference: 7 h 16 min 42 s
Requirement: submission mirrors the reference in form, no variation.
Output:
11 h 33 min 00 s
